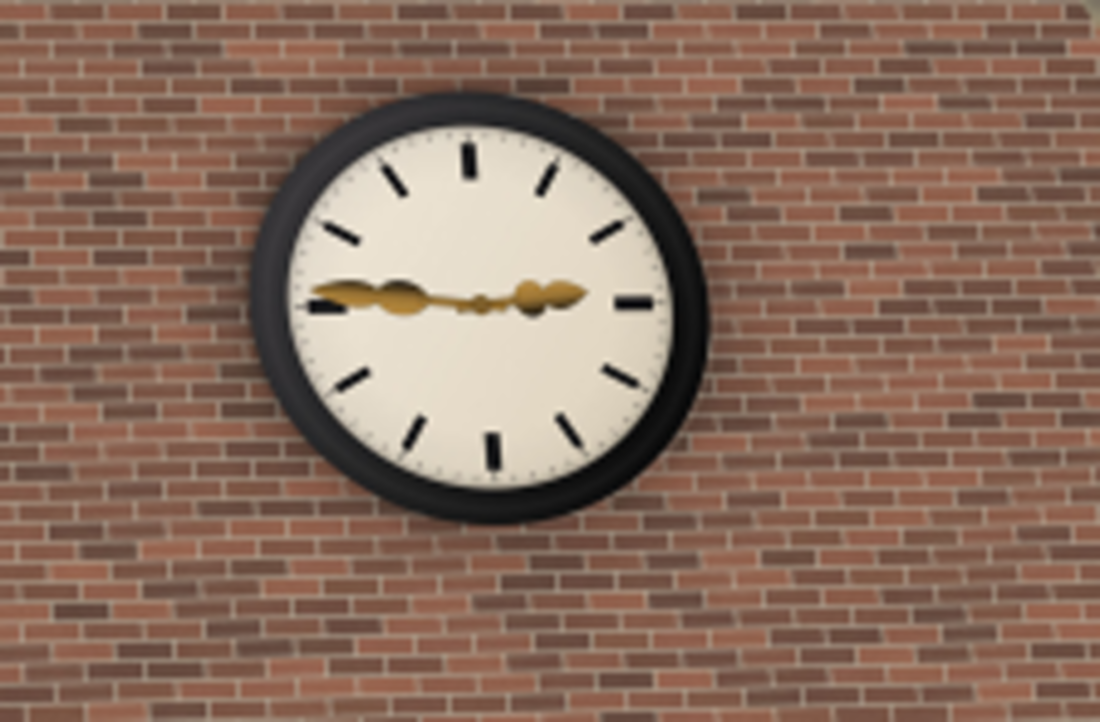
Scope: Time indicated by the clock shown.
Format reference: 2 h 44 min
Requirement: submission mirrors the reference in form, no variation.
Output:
2 h 46 min
